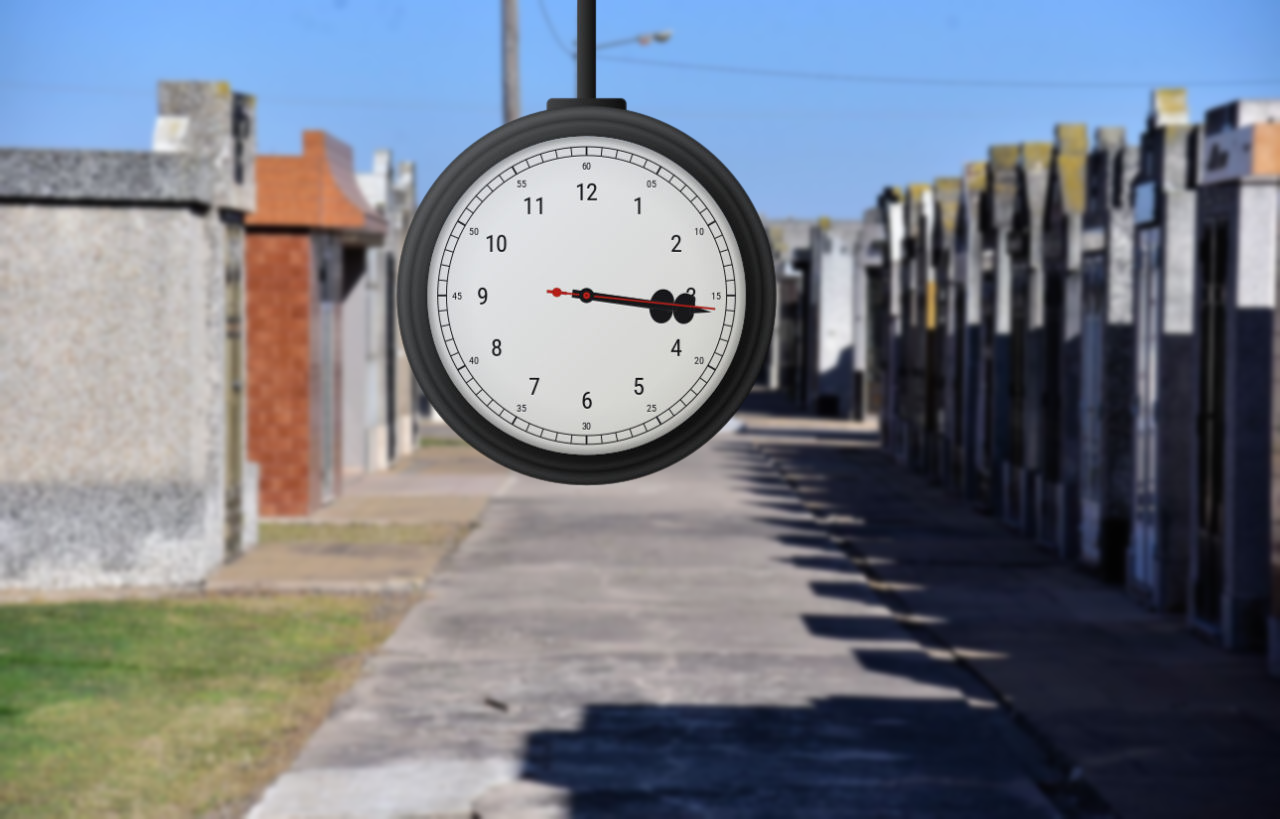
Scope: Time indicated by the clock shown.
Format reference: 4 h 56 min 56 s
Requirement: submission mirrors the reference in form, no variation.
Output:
3 h 16 min 16 s
